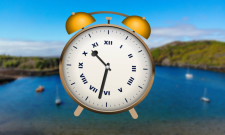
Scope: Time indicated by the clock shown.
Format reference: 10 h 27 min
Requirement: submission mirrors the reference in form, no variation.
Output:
10 h 32 min
